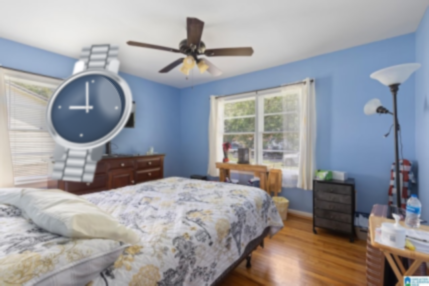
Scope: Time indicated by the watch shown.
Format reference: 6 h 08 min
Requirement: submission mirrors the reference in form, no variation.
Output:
8 h 58 min
